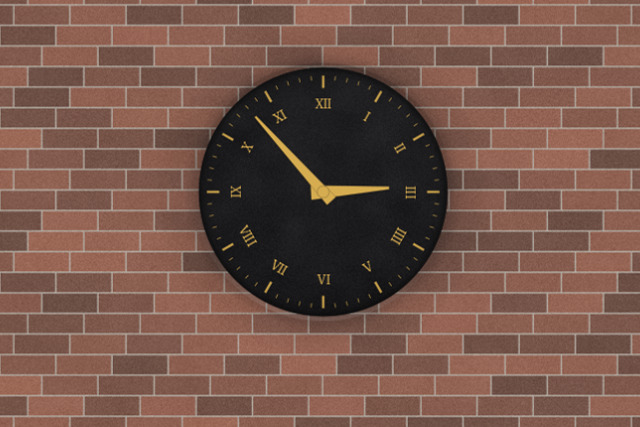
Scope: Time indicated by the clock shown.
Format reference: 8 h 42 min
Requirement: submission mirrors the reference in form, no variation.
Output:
2 h 53 min
